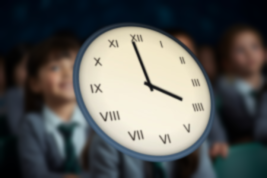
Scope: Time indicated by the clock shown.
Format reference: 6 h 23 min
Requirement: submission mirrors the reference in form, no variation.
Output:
3 h 59 min
